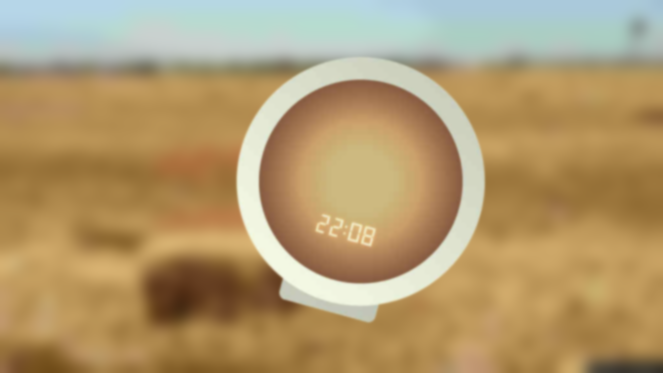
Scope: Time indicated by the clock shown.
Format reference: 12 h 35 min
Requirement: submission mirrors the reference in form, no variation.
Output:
22 h 08 min
